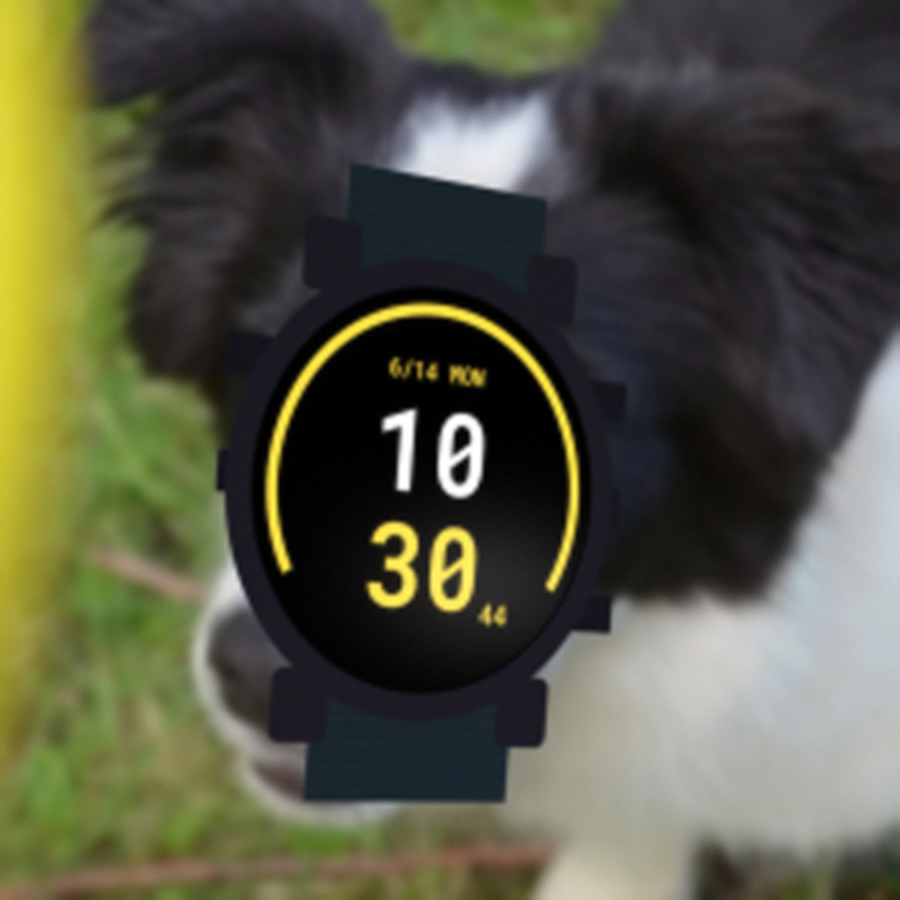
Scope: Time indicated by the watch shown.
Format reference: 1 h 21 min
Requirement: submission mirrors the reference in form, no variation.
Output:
10 h 30 min
